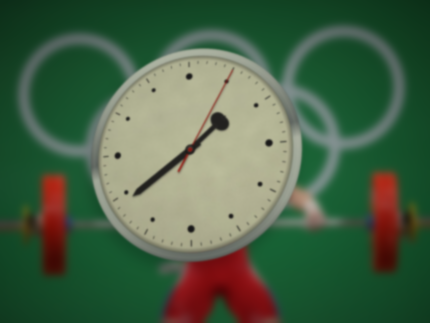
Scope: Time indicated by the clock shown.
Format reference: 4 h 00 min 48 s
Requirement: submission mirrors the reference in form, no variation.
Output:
1 h 39 min 05 s
